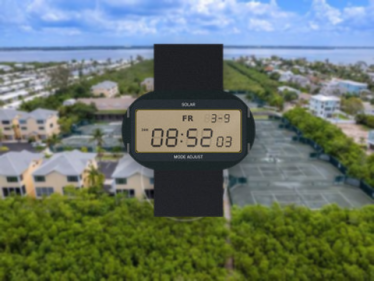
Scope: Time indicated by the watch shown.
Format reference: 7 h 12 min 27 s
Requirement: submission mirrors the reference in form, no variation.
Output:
8 h 52 min 03 s
